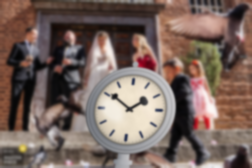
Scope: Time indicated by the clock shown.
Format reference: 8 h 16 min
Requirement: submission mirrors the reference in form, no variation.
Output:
1 h 51 min
